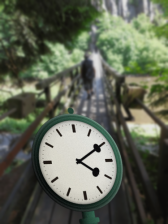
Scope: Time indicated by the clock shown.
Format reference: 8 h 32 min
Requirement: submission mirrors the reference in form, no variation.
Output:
4 h 10 min
